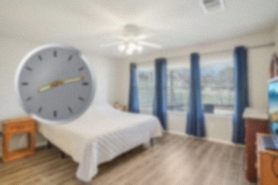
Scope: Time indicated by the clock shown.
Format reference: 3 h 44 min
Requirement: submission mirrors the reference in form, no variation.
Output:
8 h 13 min
